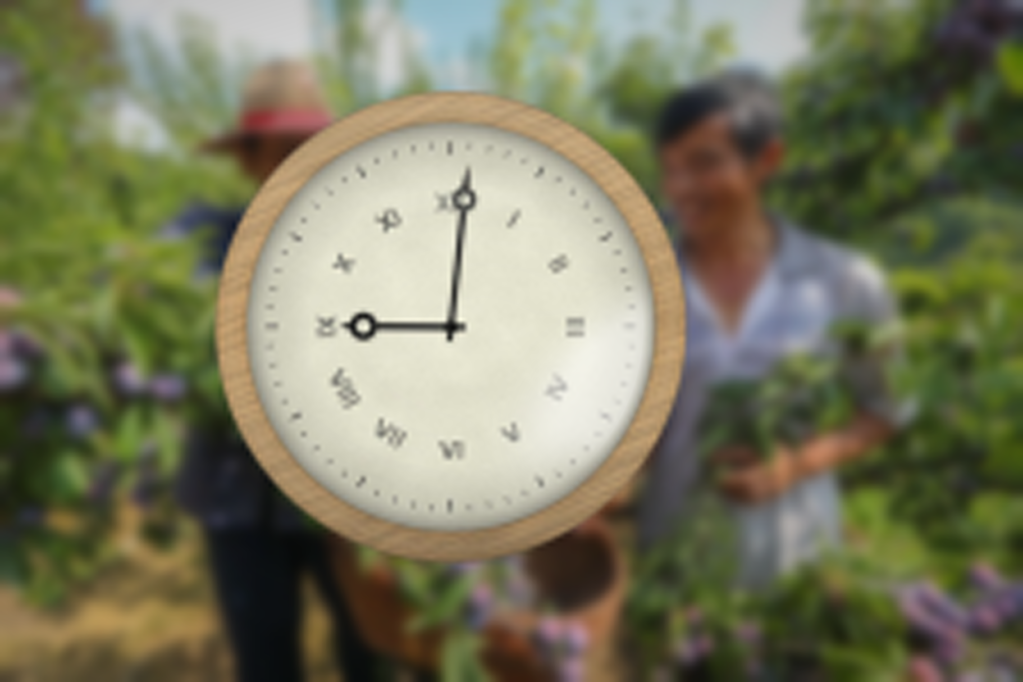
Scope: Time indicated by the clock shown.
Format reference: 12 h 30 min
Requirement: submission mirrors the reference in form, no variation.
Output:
9 h 01 min
